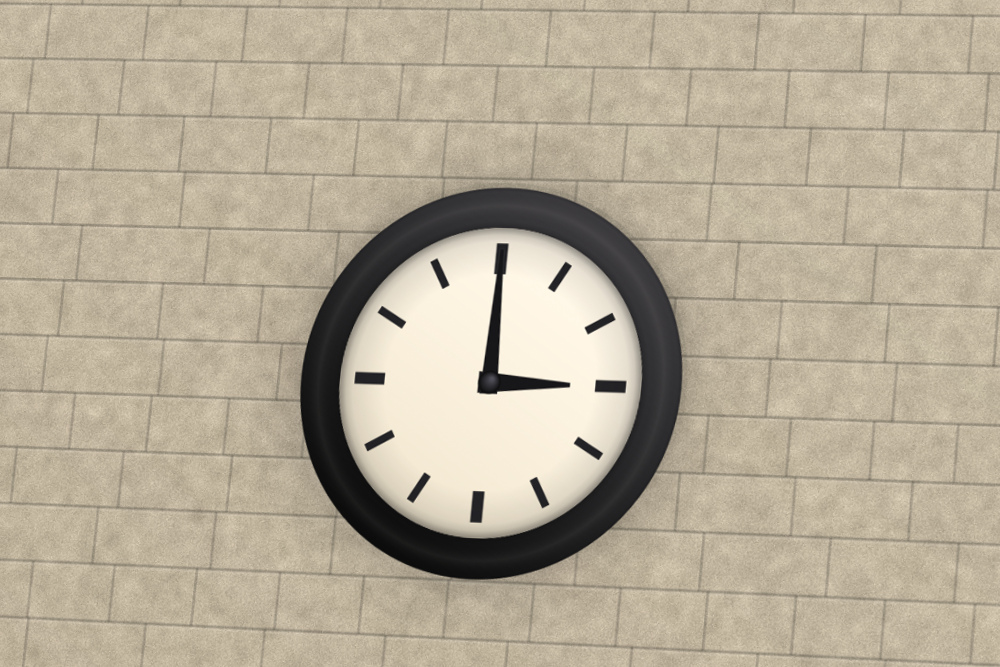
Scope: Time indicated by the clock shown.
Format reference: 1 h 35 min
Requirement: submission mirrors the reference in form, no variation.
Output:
3 h 00 min
